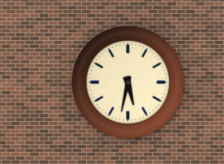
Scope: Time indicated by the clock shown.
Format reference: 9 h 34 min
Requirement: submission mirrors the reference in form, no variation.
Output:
5 h 32 min
